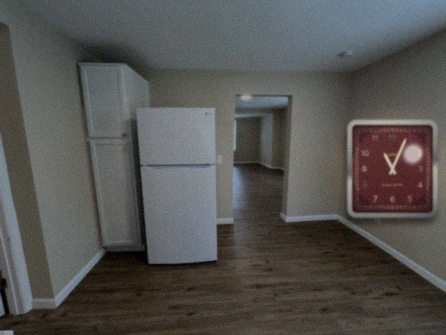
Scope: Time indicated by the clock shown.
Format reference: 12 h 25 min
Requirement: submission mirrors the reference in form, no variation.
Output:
11 h 04 min
